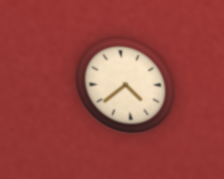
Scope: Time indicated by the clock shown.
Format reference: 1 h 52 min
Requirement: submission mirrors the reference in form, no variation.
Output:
4 h 39 min
